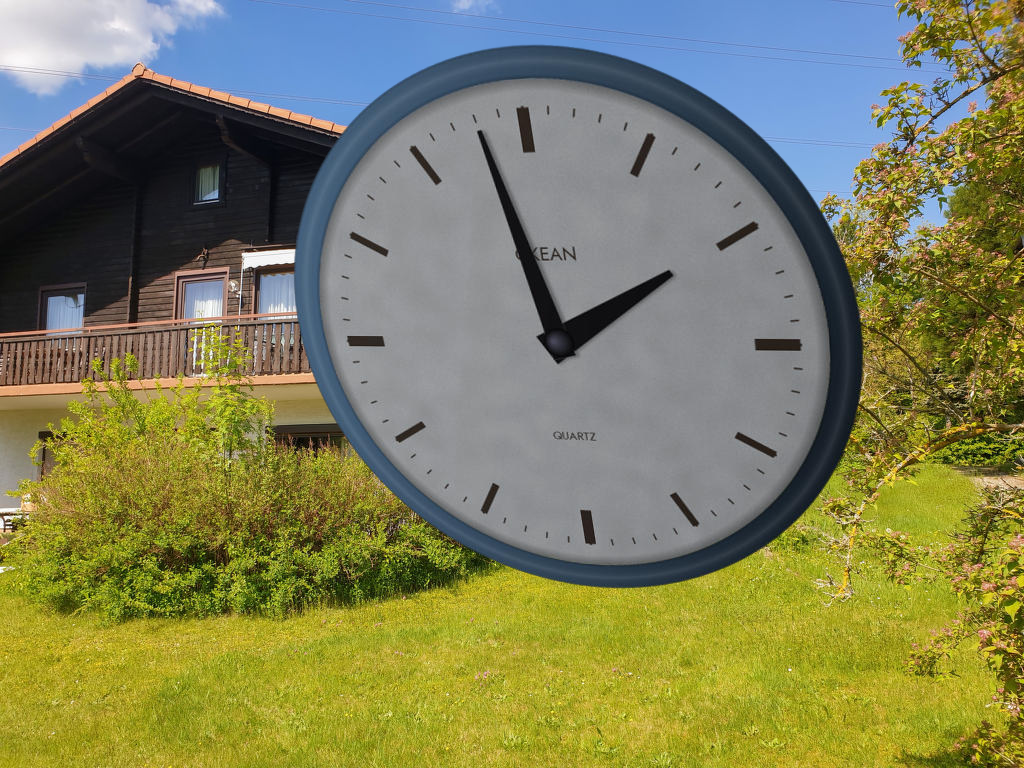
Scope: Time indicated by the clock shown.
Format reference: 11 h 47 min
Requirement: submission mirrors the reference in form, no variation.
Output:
1 h 58 min
